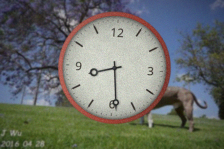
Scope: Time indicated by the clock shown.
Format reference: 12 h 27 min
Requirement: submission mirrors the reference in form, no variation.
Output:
8 h 29 min
